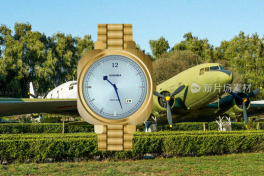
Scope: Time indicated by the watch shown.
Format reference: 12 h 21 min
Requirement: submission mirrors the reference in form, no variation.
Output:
10 h 27 min
